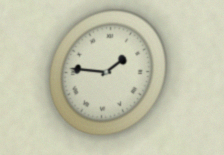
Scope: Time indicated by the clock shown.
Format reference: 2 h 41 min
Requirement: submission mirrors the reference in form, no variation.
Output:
1 h 46 min
